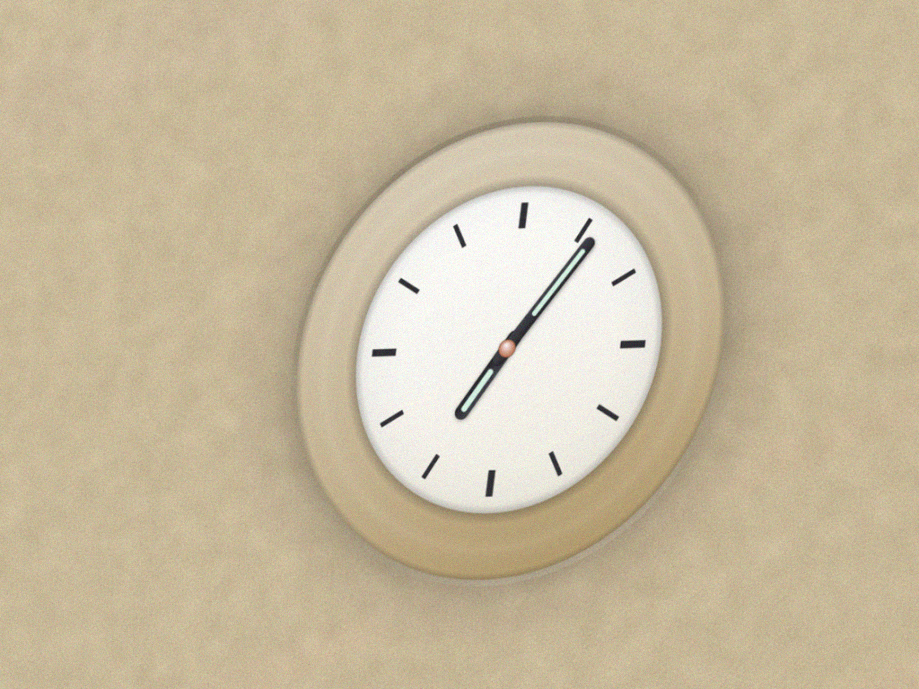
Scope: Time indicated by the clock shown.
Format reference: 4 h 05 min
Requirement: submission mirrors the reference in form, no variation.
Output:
7 h 06 min
